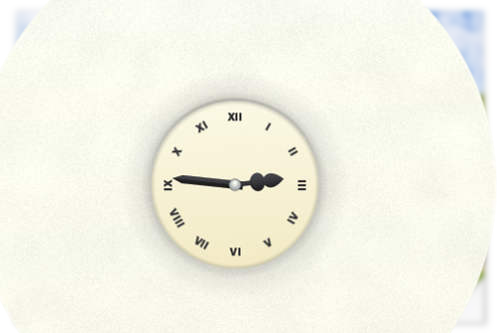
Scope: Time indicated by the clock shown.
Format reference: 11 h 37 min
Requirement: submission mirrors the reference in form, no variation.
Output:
2 h 46 min
